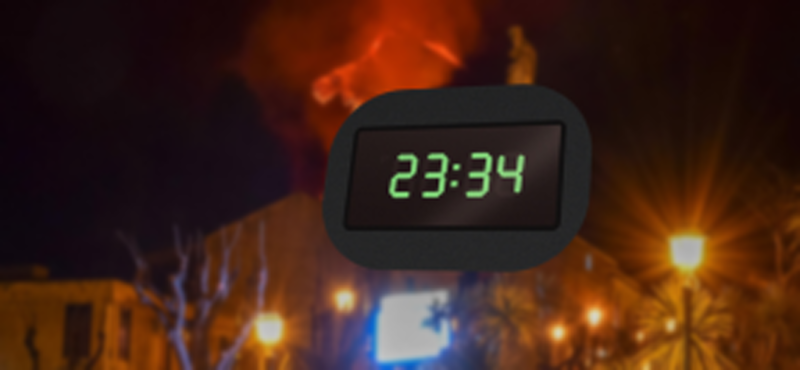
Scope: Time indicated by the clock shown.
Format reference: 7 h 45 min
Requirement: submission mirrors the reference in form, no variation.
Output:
23 h 34 min
